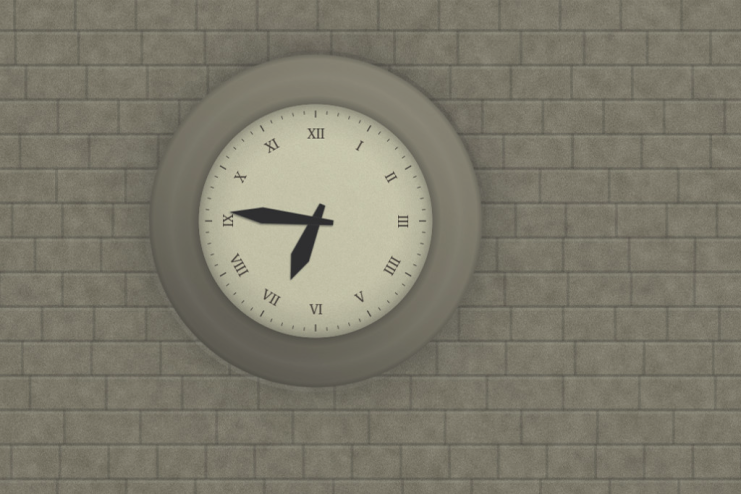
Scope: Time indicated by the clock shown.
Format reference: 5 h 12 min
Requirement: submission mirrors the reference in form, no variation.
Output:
6 h 46 min
